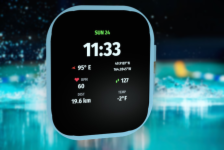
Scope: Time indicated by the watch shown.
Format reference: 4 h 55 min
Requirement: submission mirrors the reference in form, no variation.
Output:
11 h 33 min
